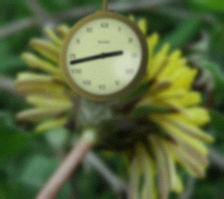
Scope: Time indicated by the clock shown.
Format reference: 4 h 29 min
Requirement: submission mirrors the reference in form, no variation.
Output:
2 h 43 min
